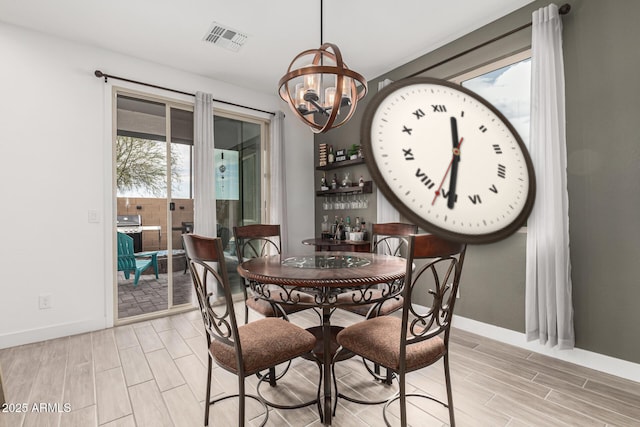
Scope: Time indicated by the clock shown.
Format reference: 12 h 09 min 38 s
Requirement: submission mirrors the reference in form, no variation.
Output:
12 h 34 min 37 s
